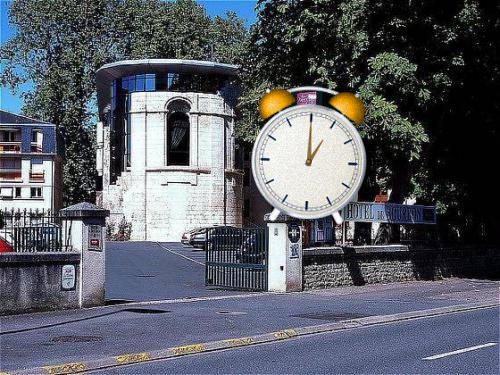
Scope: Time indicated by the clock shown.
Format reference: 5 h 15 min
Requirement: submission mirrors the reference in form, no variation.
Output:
1 h 00 min
